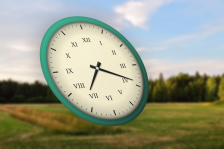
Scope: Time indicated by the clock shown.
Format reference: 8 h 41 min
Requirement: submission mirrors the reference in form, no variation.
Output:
7 h 19 min
